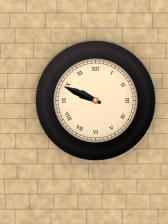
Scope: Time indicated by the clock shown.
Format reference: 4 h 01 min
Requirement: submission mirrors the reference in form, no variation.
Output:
9 h 49 min
